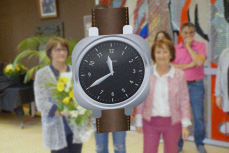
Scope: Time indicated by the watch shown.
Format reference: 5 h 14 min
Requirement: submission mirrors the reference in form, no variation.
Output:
11 h 40 min
